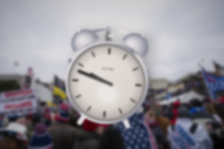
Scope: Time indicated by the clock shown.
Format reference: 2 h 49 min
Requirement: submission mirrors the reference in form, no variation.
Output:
9 h 48 min
